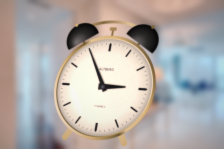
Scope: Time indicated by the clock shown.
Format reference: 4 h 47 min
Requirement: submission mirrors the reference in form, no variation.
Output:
2 h 55 min
